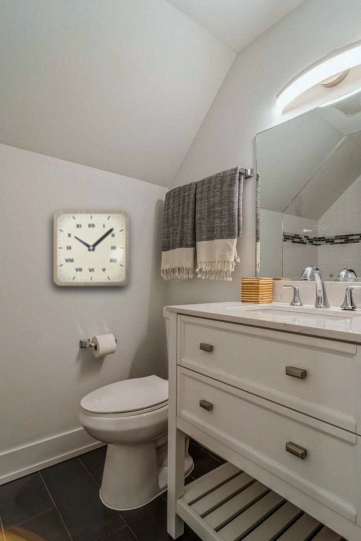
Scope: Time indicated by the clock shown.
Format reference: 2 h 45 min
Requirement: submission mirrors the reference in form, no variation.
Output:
10 h 08 min
